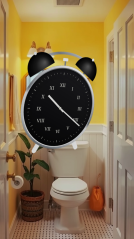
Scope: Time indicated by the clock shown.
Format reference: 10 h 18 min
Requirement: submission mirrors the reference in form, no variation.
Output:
10 h 21 min
